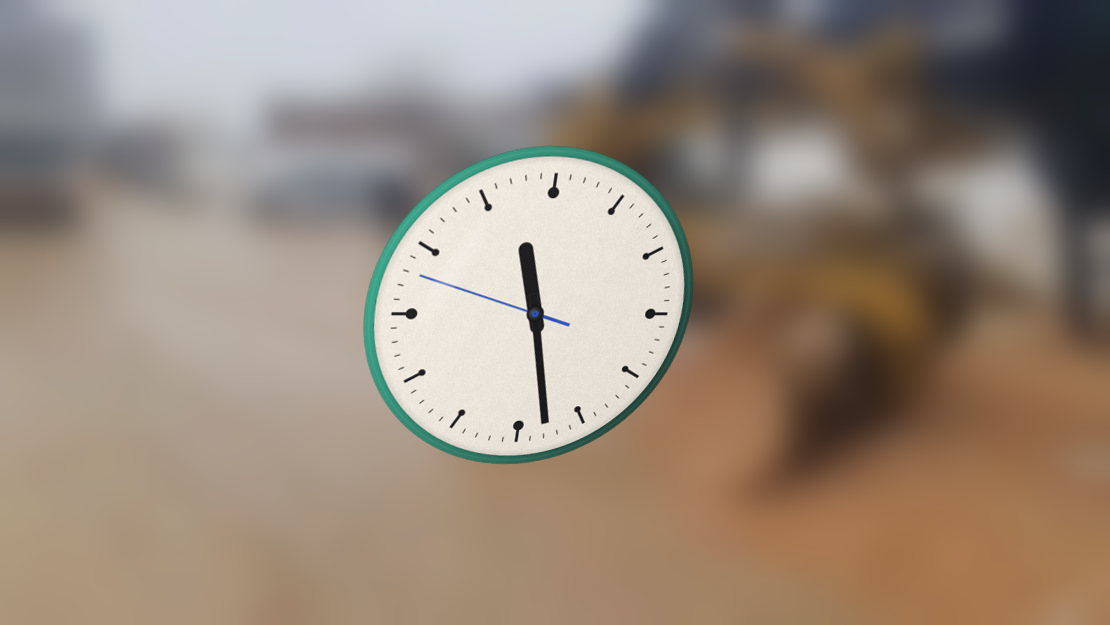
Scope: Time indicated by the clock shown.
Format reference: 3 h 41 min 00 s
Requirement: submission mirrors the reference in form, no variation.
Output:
11 h 27 min 48 s
